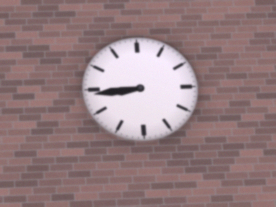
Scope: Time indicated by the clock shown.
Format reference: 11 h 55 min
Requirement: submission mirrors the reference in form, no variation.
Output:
8 h 44 min
